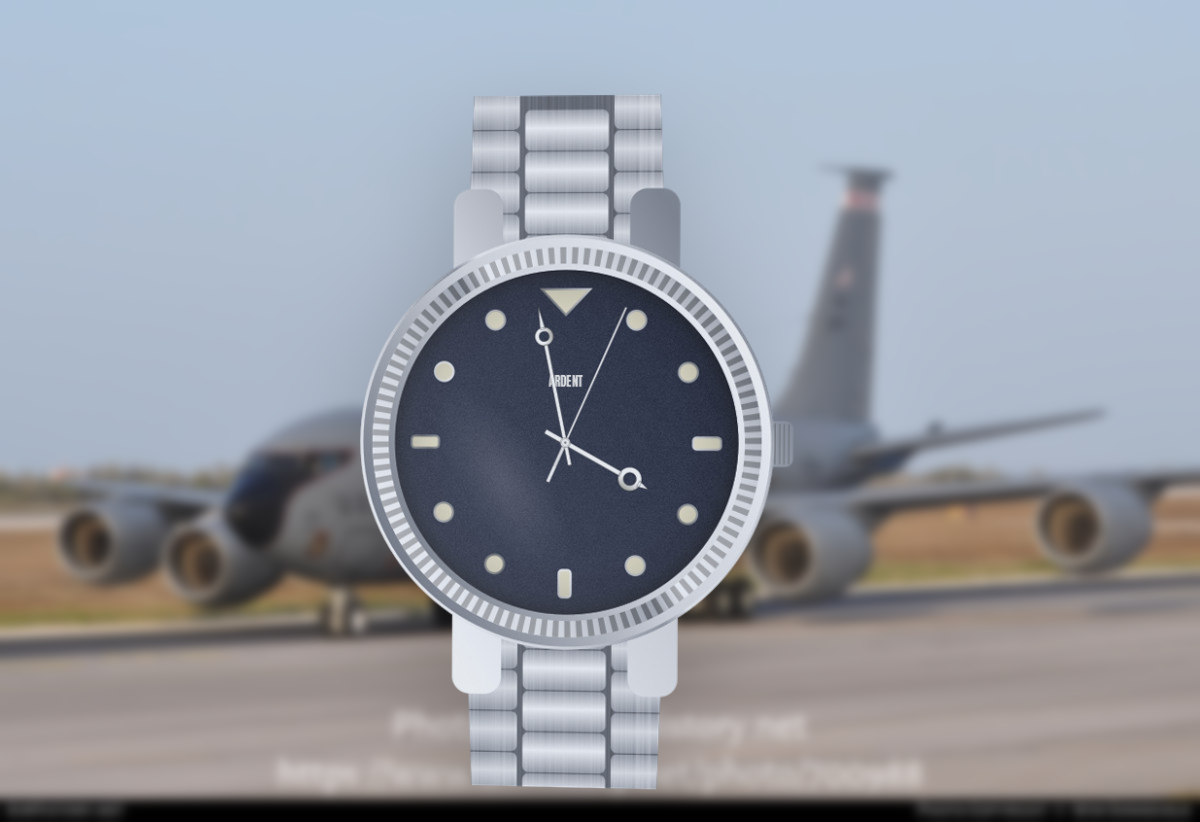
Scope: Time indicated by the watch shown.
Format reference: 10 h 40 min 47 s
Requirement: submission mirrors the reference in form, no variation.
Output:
3 h 58 min 04 s
